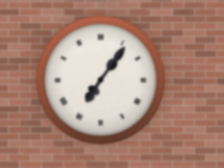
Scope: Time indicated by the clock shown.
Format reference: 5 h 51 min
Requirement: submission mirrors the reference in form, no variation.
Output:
7 h 06 min
